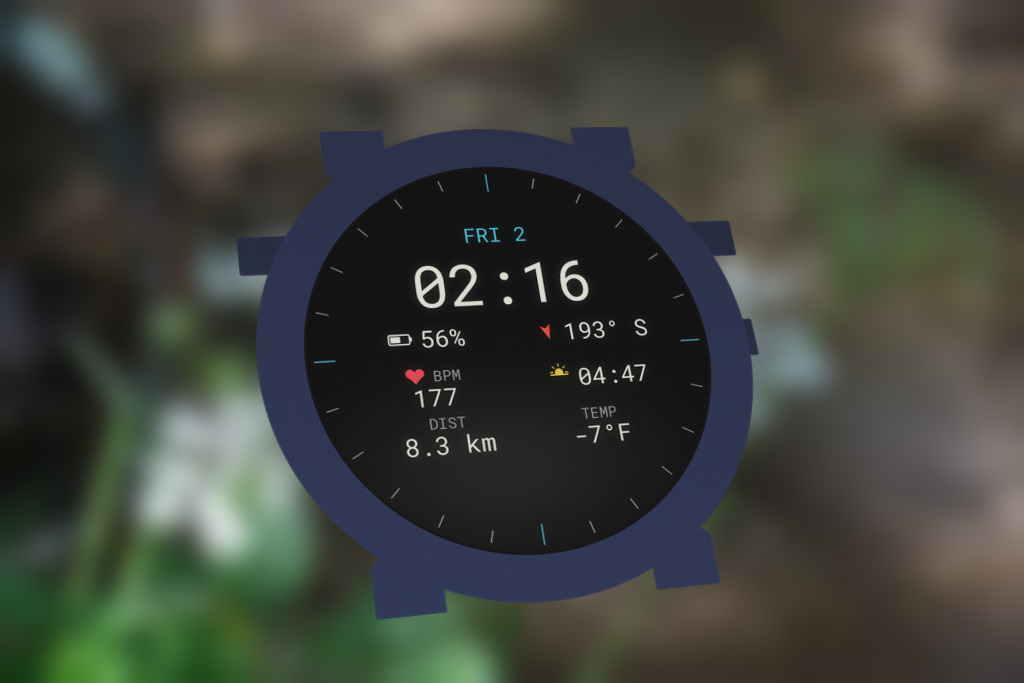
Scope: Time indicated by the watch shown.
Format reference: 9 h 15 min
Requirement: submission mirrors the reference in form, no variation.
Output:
2 h 16 min
